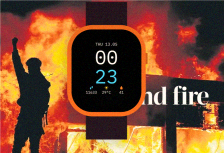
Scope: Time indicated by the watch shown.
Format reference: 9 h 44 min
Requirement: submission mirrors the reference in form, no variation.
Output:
0 h 23 min
